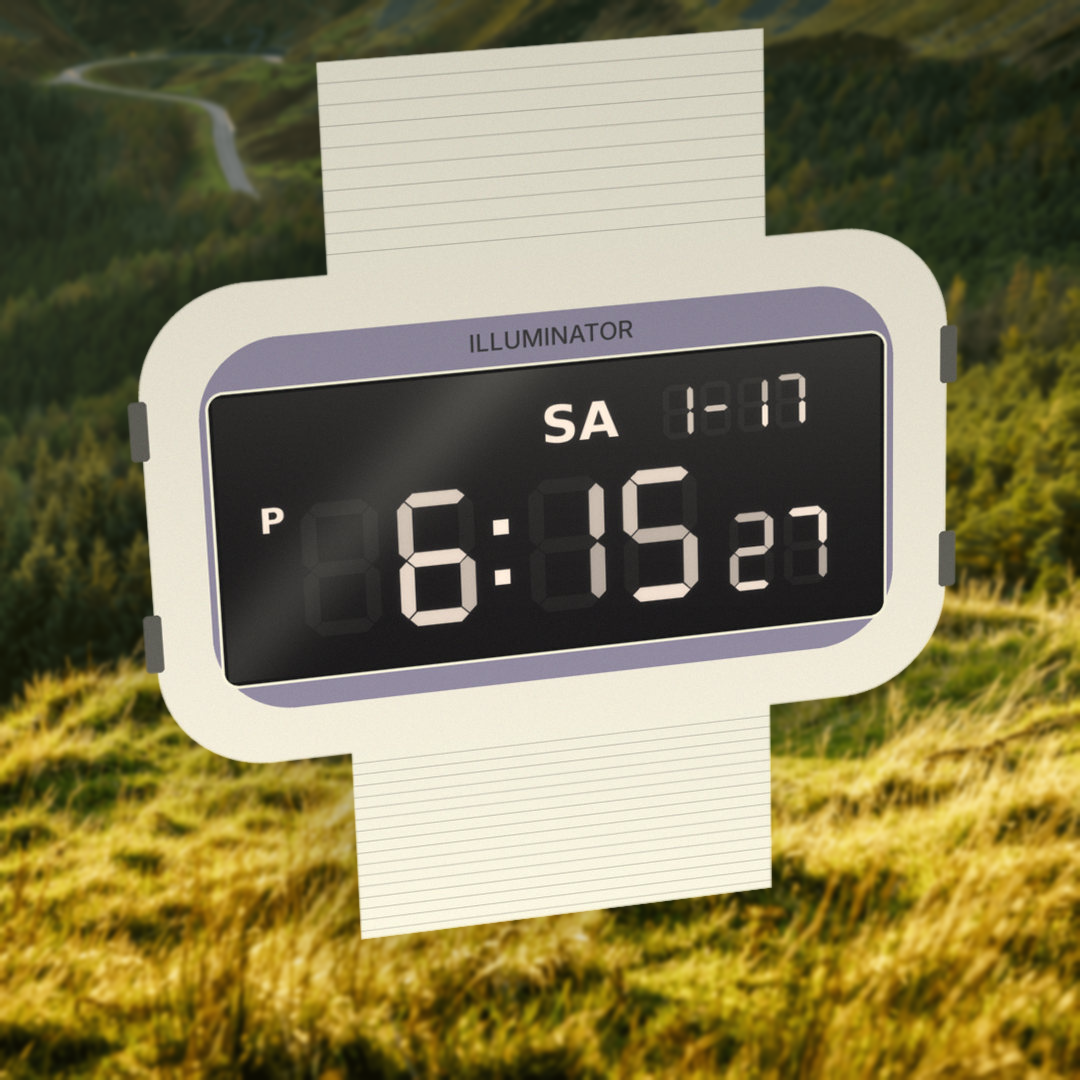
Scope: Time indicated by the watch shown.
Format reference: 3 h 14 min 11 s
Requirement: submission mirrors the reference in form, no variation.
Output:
6 h 15 min 27 s
